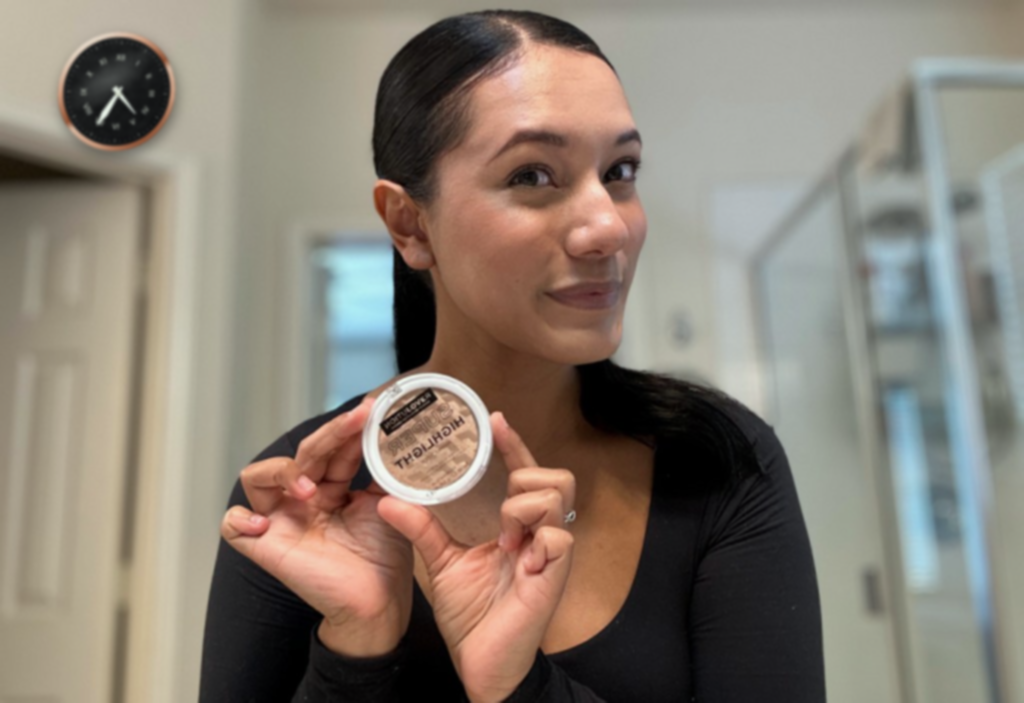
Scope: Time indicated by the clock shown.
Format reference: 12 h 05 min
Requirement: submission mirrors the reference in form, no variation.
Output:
4 h 35 min
